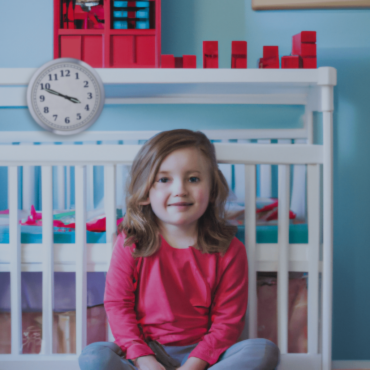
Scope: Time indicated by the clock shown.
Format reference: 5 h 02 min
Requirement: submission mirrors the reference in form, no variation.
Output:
3 h 49 min
